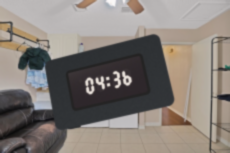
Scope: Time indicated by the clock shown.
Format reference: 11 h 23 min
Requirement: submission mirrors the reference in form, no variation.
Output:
4 h 36 min
